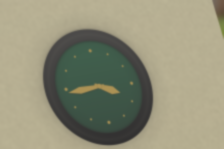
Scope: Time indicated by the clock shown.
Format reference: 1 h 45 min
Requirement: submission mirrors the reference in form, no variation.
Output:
3 h 44 min
